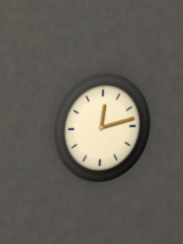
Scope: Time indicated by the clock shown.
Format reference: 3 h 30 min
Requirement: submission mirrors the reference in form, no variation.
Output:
12 h 13 min
